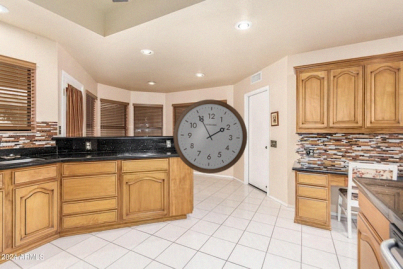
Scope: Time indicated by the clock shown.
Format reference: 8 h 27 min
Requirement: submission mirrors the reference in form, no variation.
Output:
1 h 55 min
